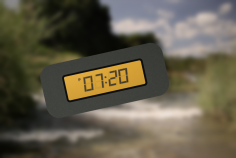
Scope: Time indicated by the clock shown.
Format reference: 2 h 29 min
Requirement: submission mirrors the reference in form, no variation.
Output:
7 h 20 min
